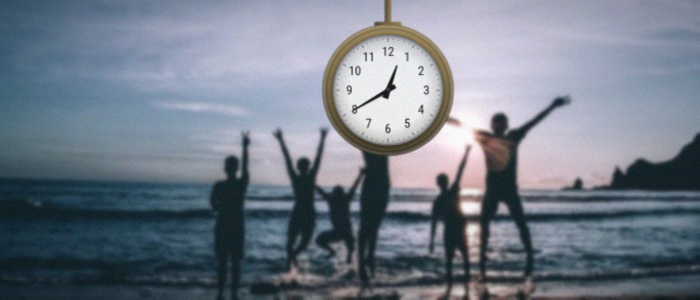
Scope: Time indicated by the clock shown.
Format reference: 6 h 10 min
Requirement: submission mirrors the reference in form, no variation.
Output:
12 h 40 min
